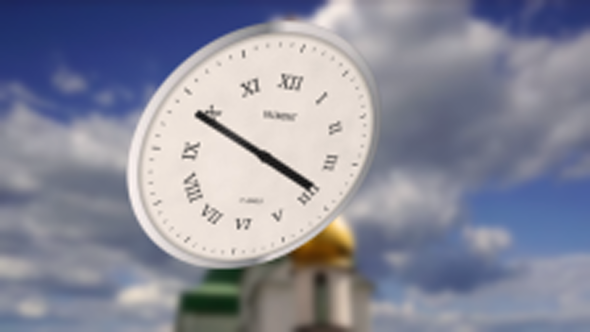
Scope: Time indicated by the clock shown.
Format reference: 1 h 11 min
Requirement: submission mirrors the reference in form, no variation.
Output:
3 h 49 min
